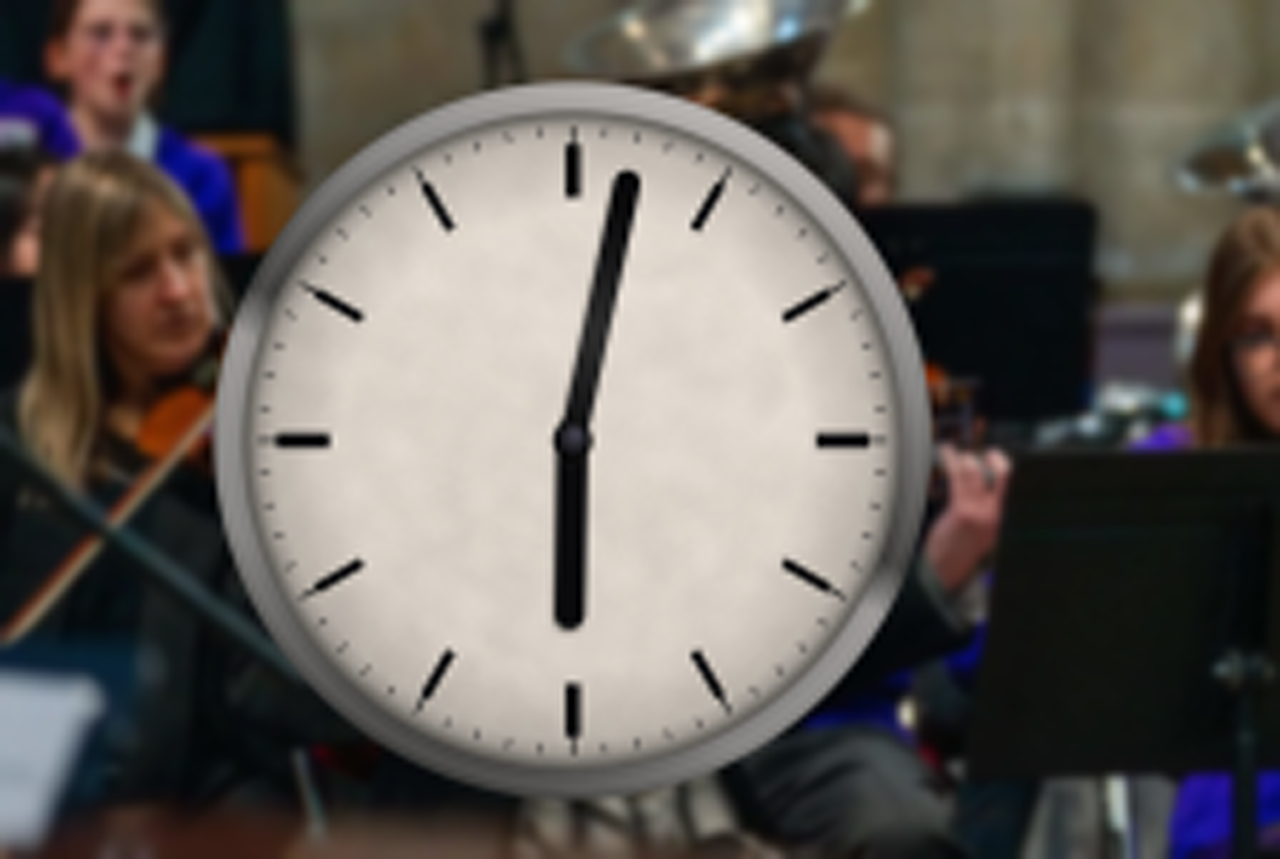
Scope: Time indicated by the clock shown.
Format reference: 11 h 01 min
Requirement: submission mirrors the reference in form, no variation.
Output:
6 h 02 min
